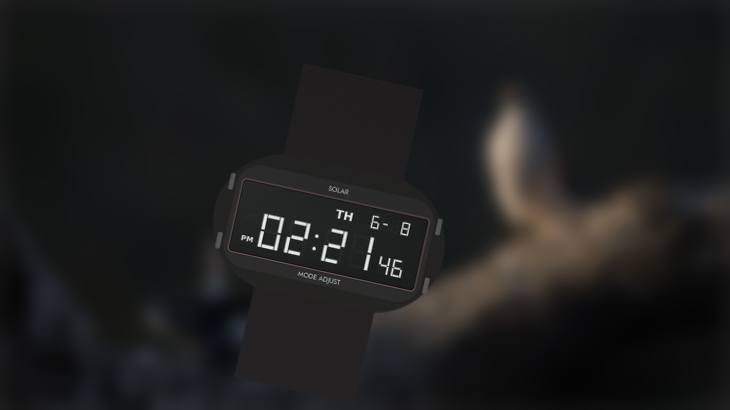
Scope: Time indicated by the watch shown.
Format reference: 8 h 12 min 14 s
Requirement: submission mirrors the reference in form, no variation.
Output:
2 h 21 min 46 s
